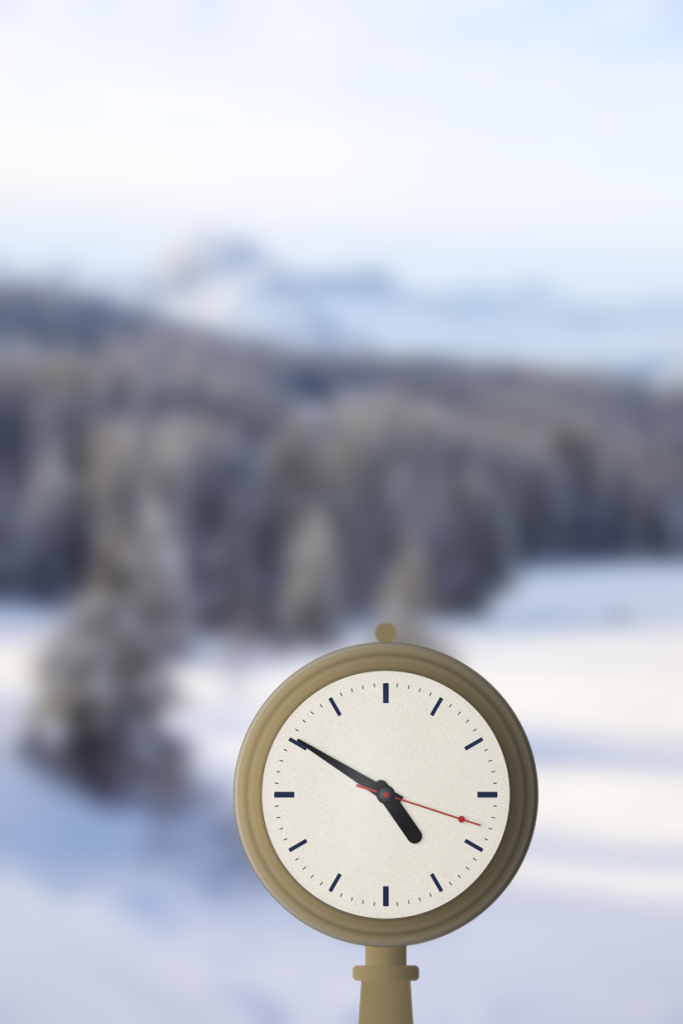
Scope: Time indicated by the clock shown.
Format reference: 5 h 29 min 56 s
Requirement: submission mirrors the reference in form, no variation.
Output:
4 h 50 min 18 s
